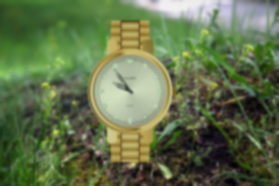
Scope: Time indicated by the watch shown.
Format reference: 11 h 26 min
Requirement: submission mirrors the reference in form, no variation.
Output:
9 h 54 min
